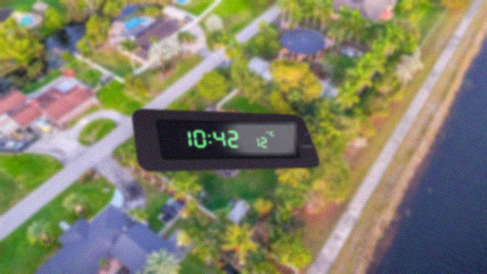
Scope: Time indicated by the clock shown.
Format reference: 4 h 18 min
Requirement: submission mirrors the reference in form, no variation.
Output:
10 h 42 min
